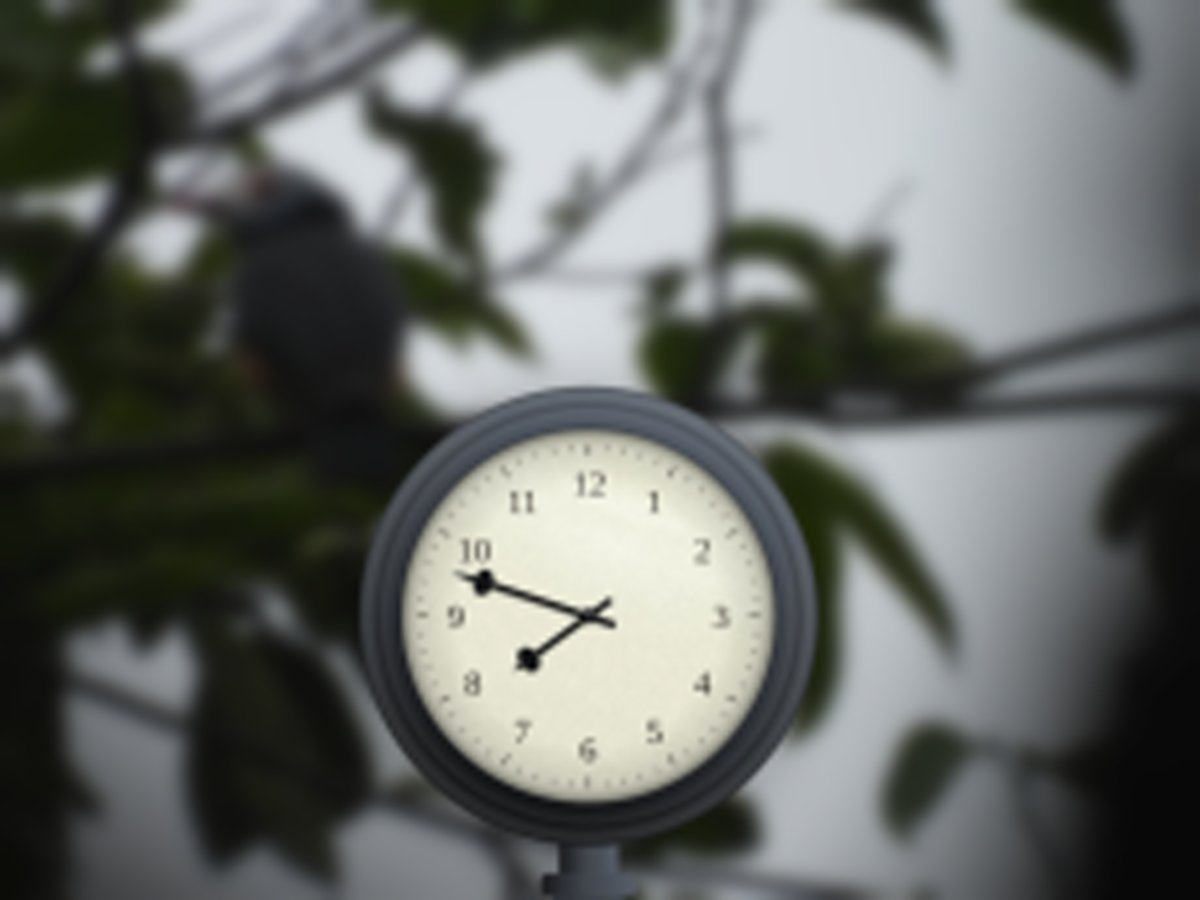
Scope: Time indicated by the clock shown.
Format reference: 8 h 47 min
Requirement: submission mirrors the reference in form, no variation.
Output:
7 h 48 min
